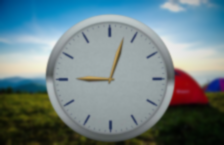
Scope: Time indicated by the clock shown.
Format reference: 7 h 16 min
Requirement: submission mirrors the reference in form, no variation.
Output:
9 h 03 min
